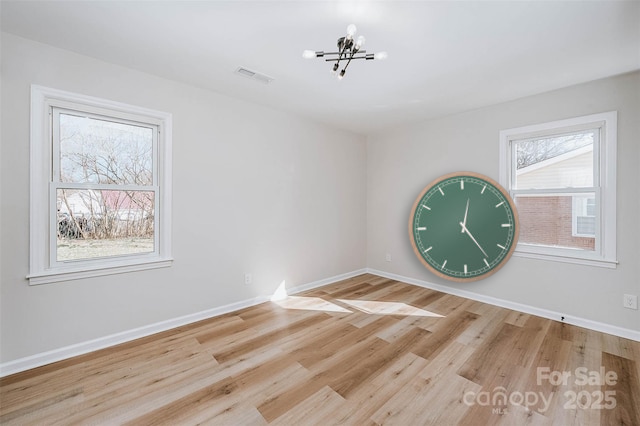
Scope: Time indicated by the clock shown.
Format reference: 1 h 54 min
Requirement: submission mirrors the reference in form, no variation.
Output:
12 h 24 min
